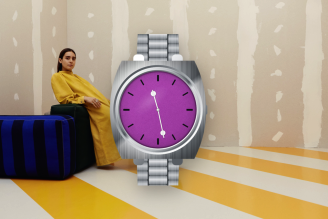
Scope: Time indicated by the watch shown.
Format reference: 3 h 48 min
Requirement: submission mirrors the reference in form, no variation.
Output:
11 h 28 min
